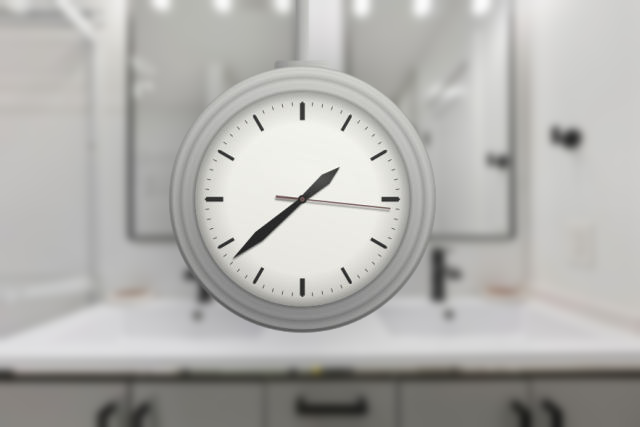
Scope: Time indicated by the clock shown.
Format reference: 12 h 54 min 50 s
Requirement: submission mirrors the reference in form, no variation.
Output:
1 h 38 min 16 s
